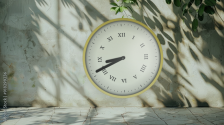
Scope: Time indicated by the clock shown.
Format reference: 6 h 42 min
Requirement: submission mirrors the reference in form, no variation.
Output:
8 h 41 min
